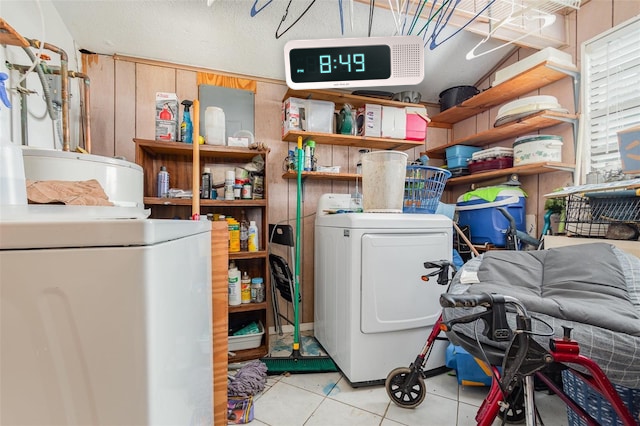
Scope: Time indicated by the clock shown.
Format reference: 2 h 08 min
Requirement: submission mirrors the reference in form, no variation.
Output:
8 h 49 min
